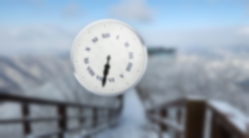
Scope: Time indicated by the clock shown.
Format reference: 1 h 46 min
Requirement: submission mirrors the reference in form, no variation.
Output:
6 h 33 min
